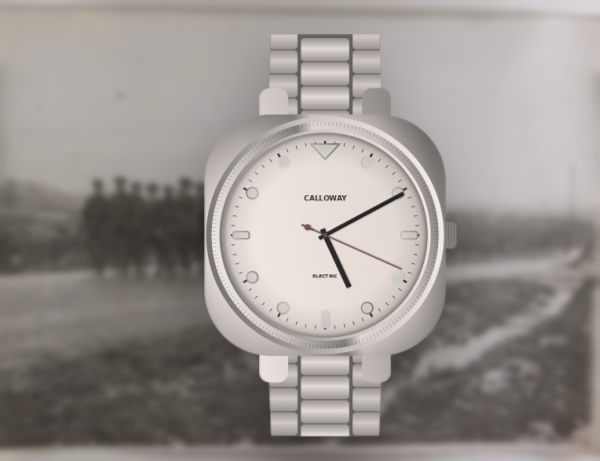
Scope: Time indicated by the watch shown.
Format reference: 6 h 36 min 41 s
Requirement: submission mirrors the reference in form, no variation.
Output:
5 h 10 min 19 s
